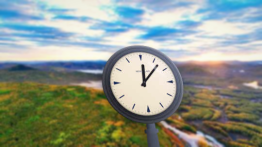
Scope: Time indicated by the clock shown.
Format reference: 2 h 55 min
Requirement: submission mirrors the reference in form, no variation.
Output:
12 h 07 min
